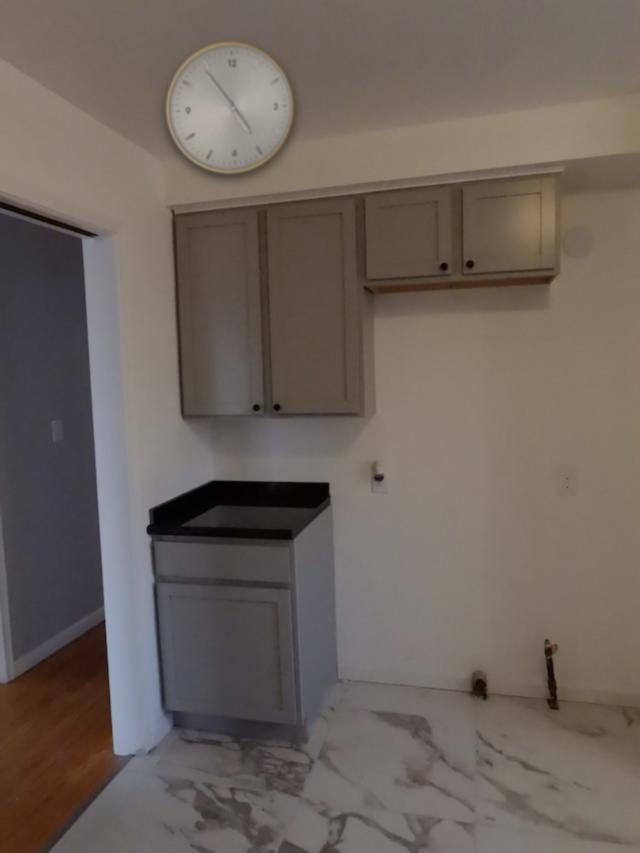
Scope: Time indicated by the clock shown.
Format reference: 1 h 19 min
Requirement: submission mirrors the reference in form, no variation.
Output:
4 h 54 min
